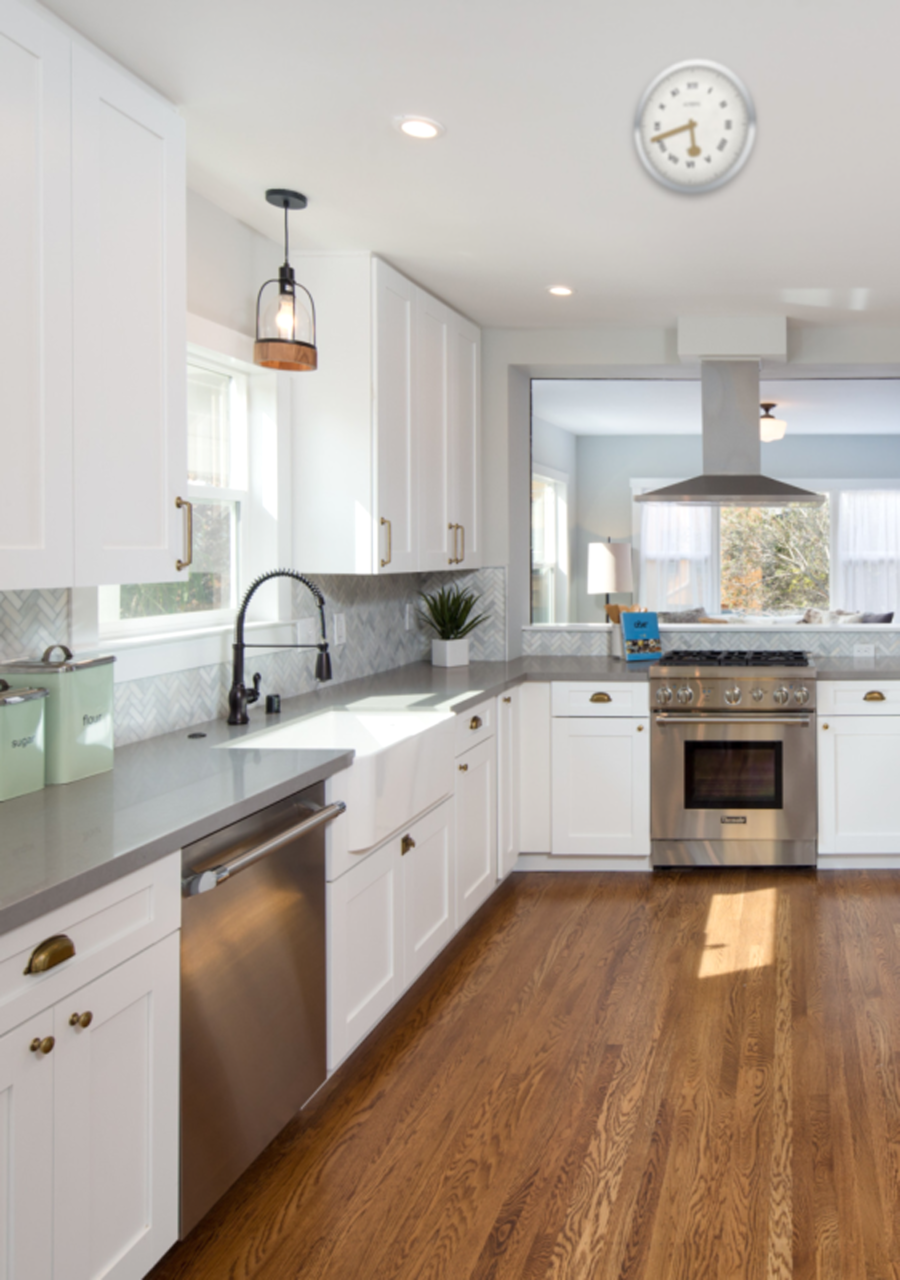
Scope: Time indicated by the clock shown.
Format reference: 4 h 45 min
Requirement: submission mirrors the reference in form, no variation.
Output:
5 h 42 min
